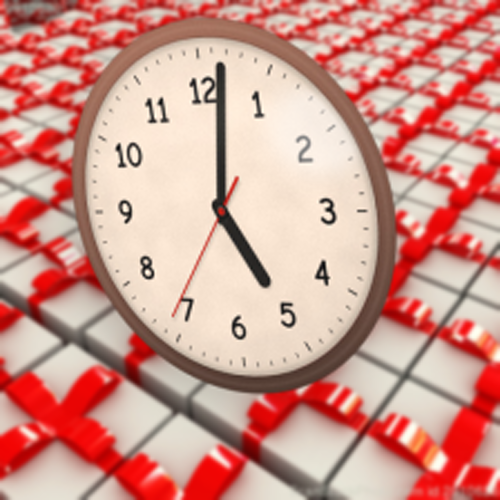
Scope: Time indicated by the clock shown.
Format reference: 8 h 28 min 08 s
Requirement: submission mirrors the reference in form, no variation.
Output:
5 h 01 min 36 s
